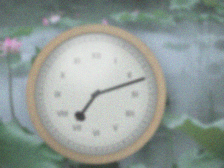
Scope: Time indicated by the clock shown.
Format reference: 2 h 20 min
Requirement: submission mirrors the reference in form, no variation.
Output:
7 h 12 min
